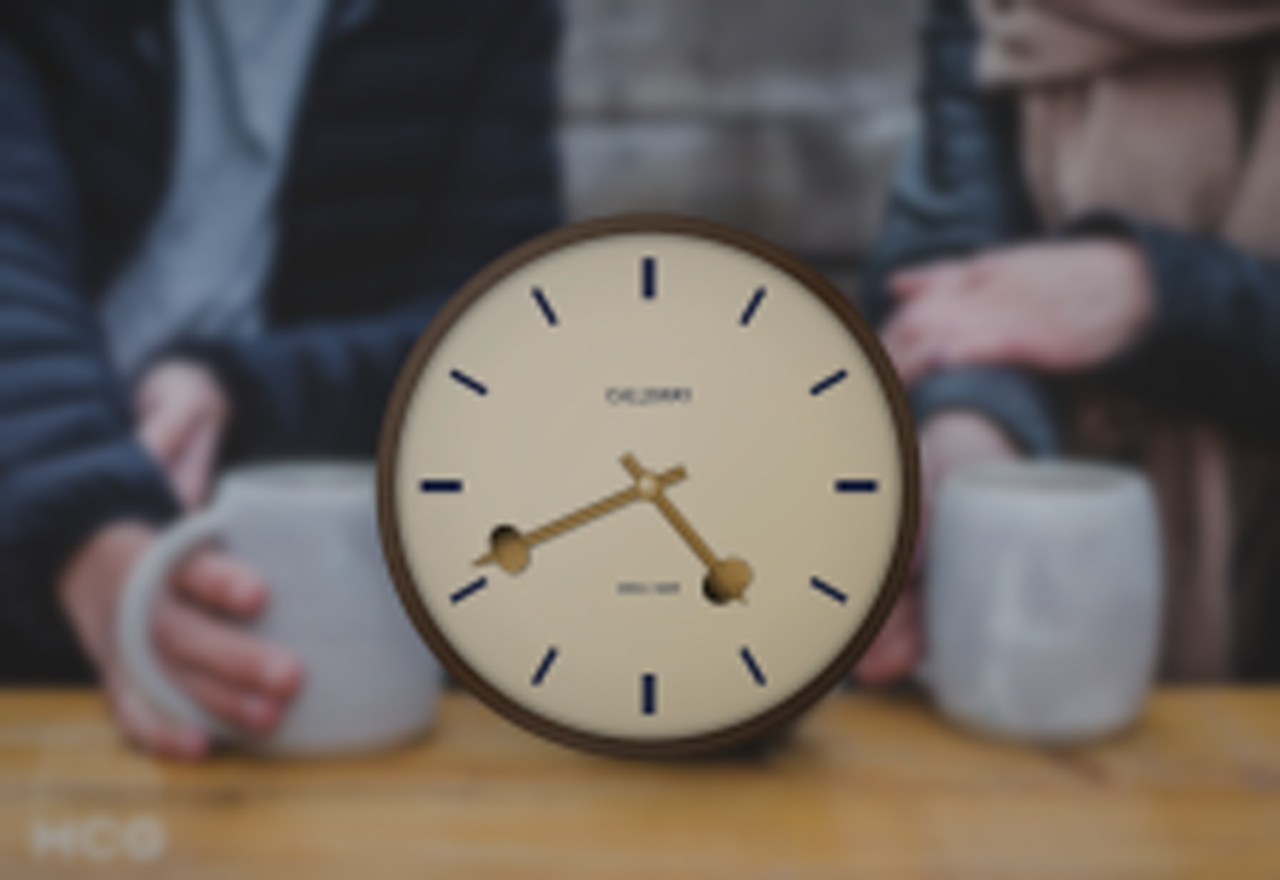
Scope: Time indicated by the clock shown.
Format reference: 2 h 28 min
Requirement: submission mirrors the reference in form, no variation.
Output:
4 h 41 min
